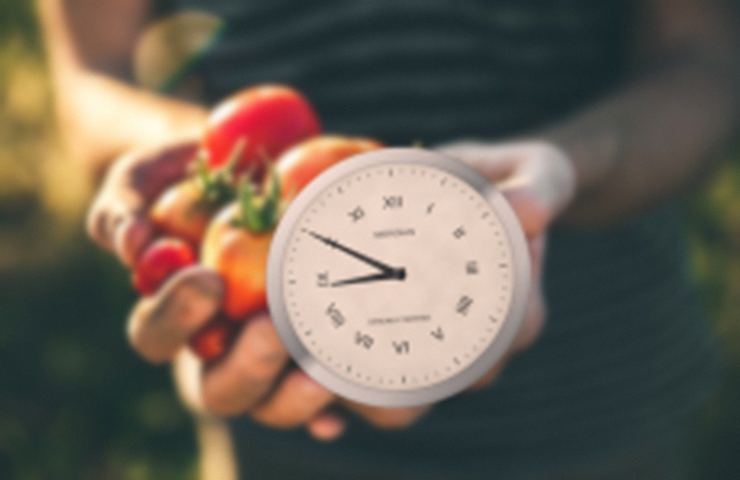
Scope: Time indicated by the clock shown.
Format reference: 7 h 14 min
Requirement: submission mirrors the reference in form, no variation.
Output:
8 h 50 min
